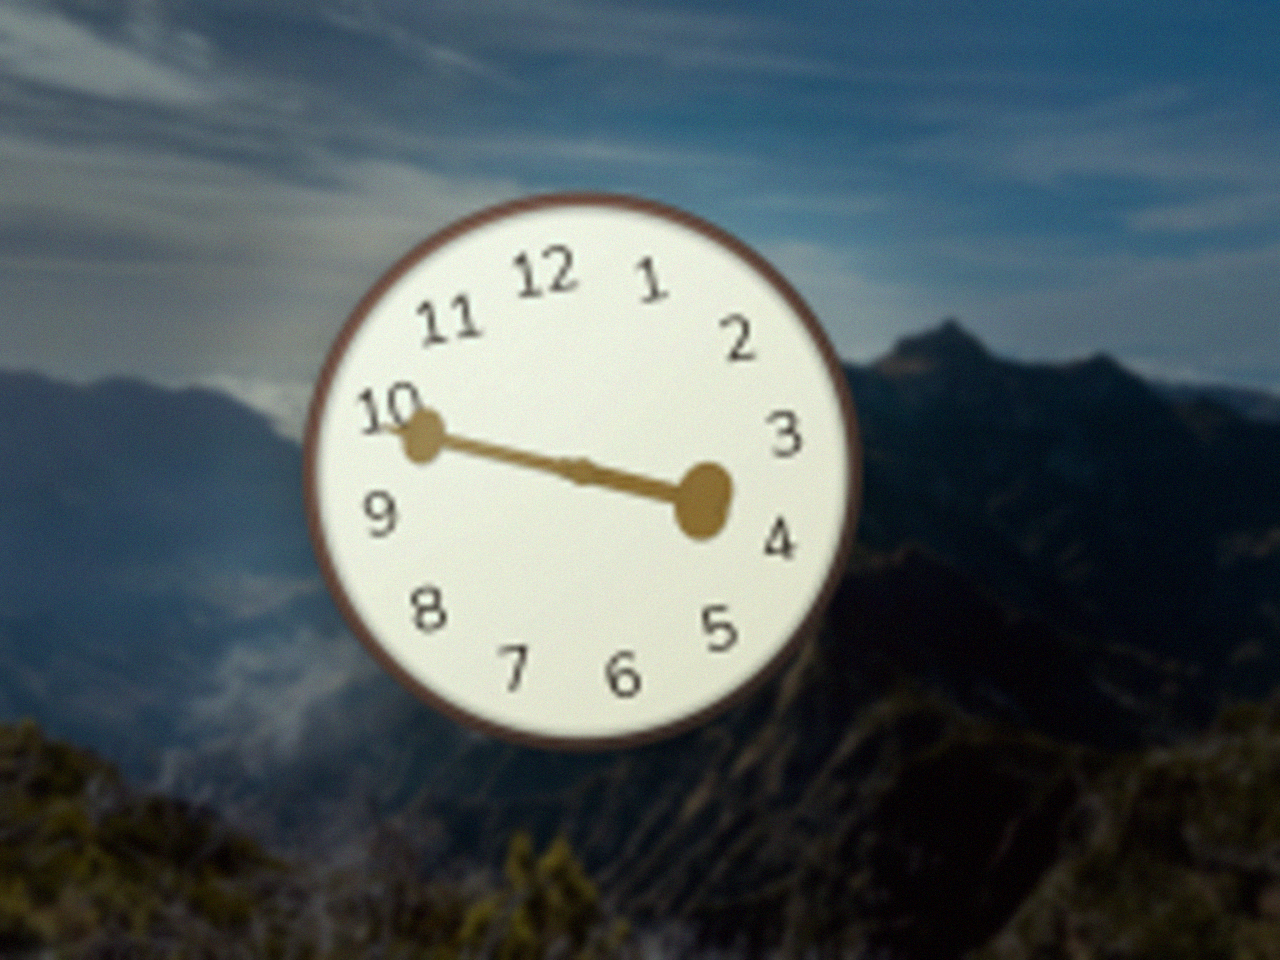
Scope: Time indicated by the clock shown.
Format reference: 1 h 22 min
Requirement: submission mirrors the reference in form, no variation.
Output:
3 h 49 min
